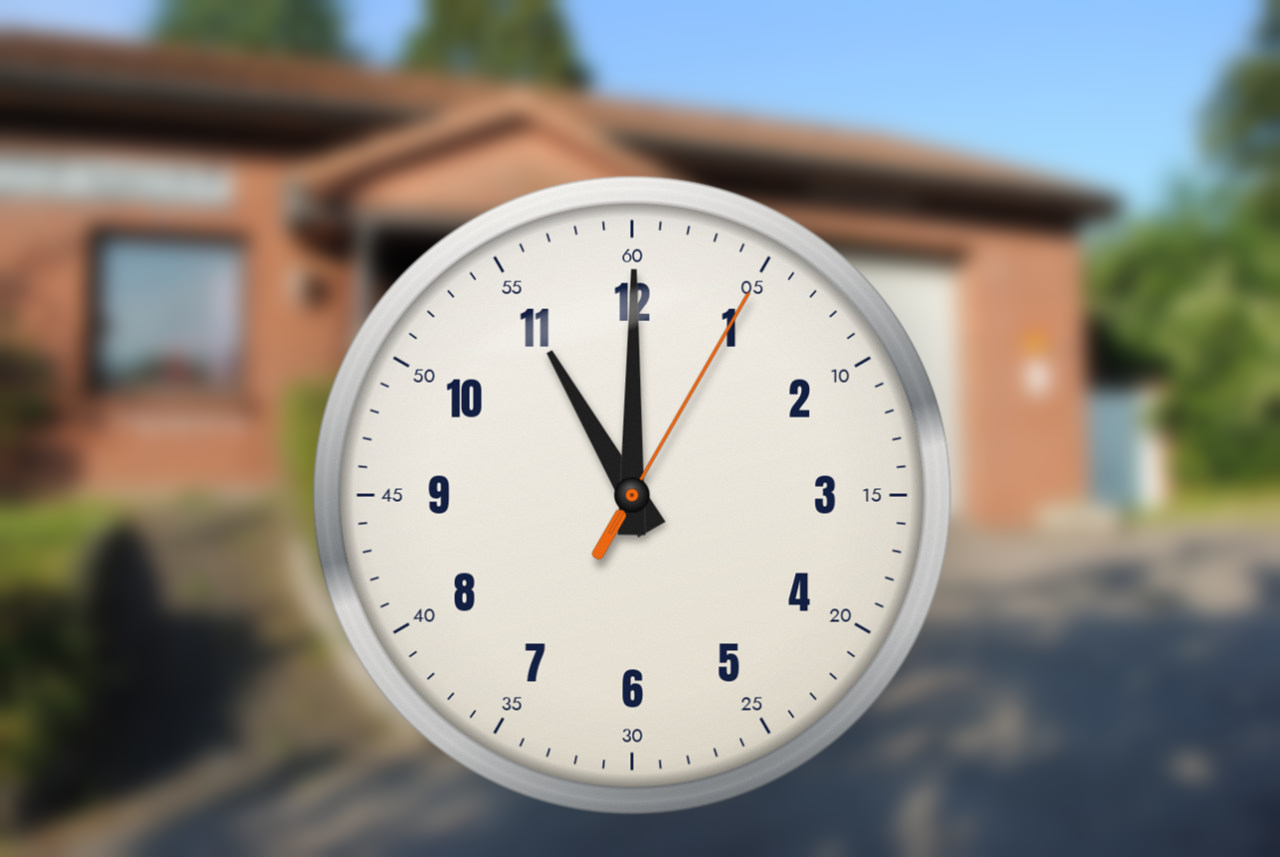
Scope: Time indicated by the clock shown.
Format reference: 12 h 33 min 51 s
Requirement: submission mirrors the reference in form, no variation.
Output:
11 h 00 min 05 s
